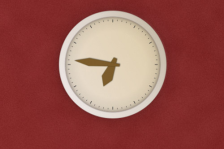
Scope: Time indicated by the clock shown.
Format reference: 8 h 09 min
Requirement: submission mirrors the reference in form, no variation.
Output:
6 h 46 min
